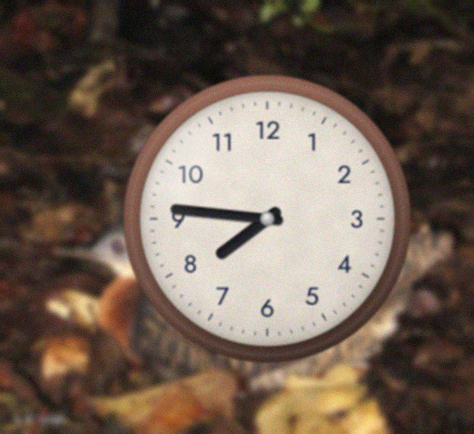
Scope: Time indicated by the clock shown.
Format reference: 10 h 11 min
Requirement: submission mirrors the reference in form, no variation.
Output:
7 h 46 min
